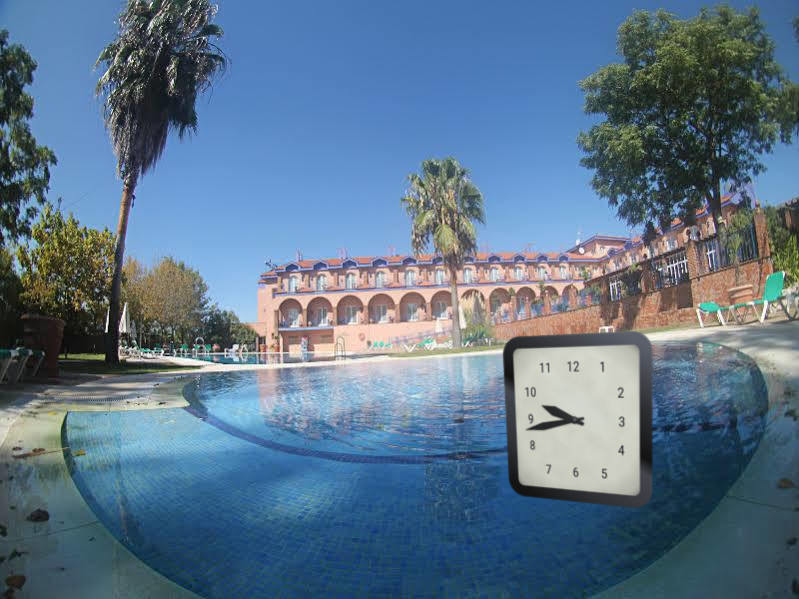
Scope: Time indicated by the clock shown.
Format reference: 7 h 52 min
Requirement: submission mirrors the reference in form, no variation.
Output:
9 h 43 min
